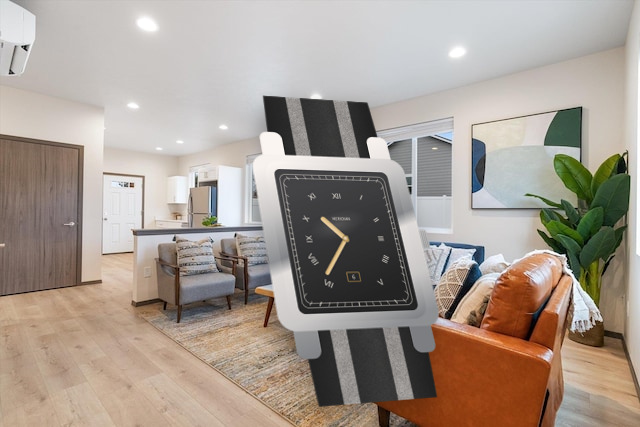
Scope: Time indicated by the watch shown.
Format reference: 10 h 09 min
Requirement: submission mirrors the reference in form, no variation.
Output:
10 h 36 min
